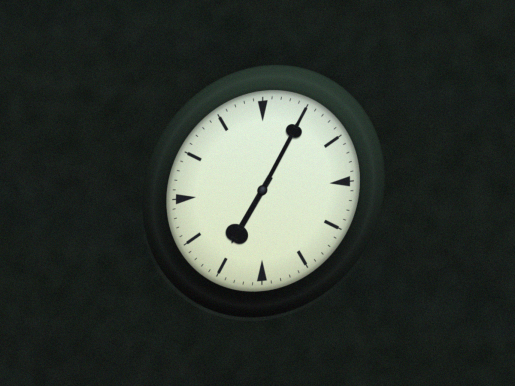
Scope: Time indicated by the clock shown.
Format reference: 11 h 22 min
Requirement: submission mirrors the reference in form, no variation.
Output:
7 h 05 min
